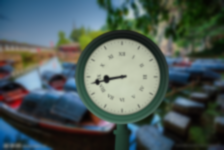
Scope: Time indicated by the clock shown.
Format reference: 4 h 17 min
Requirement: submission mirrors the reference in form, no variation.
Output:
8 h 43 min
